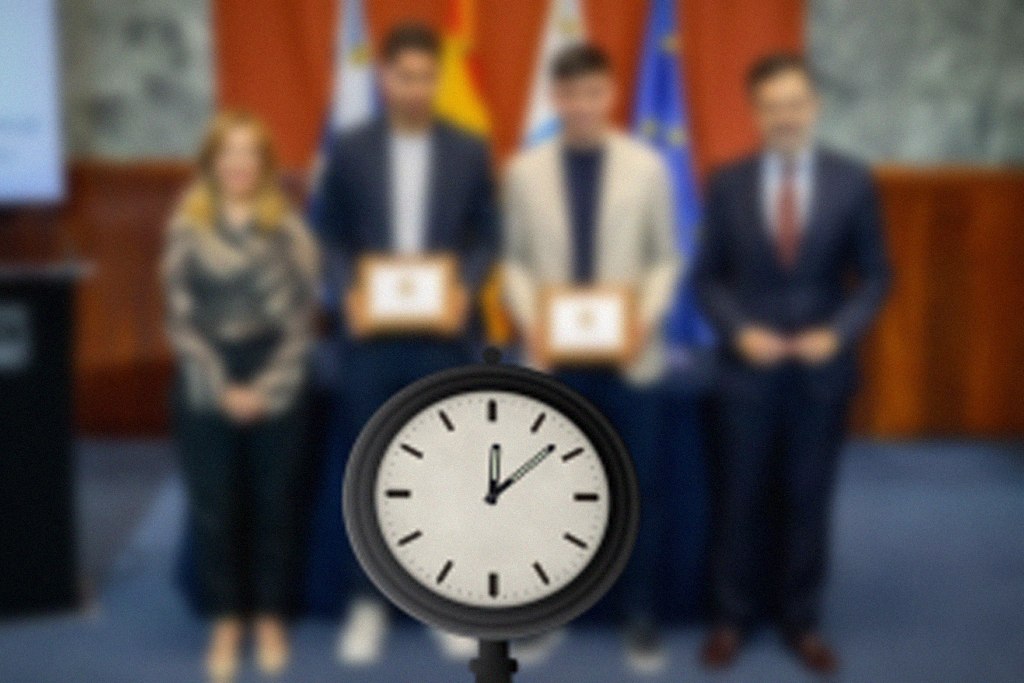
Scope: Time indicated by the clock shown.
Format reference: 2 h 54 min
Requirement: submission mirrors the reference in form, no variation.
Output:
12 h 08 min
